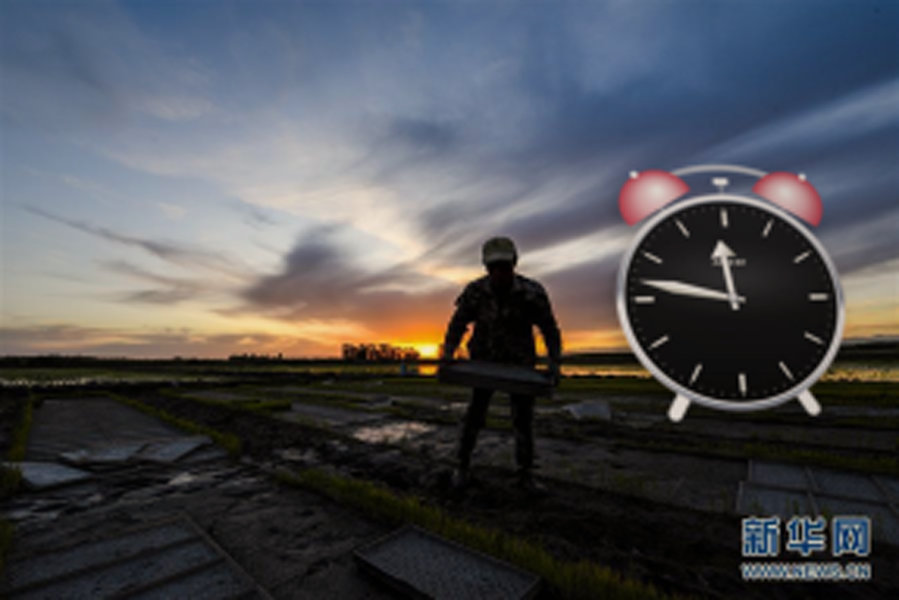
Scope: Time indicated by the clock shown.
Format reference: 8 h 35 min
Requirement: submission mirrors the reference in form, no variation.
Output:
11 h 47 min
